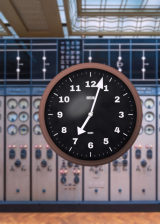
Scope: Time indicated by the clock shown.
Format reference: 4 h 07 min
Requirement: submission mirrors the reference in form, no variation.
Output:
7 h 03 min
